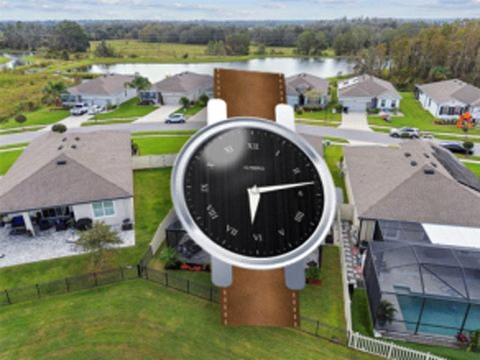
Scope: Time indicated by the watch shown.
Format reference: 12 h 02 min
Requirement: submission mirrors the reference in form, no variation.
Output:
6 h 13 min
